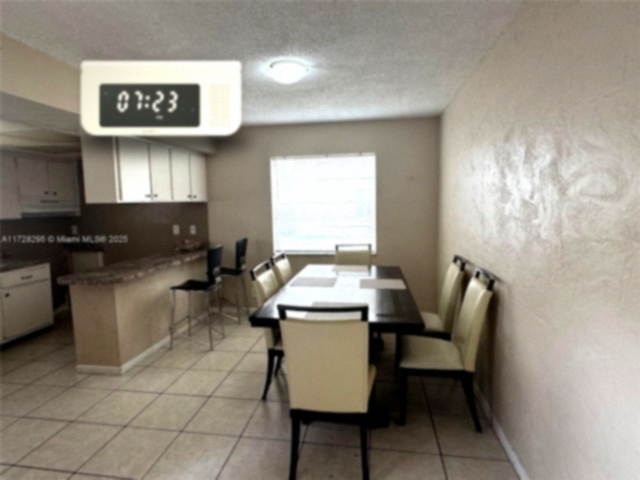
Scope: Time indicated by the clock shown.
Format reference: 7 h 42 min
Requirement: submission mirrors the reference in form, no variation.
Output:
7 h 23 min
